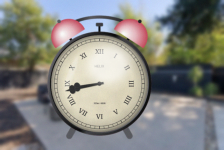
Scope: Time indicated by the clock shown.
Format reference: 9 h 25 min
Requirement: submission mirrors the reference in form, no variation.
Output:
8 h 43 min
